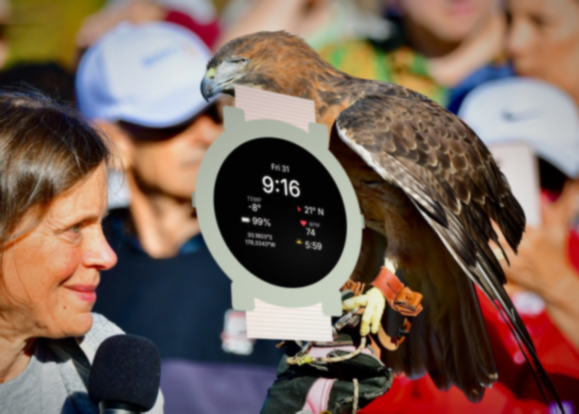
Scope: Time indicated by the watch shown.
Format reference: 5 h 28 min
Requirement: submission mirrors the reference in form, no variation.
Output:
9 h 16 min
